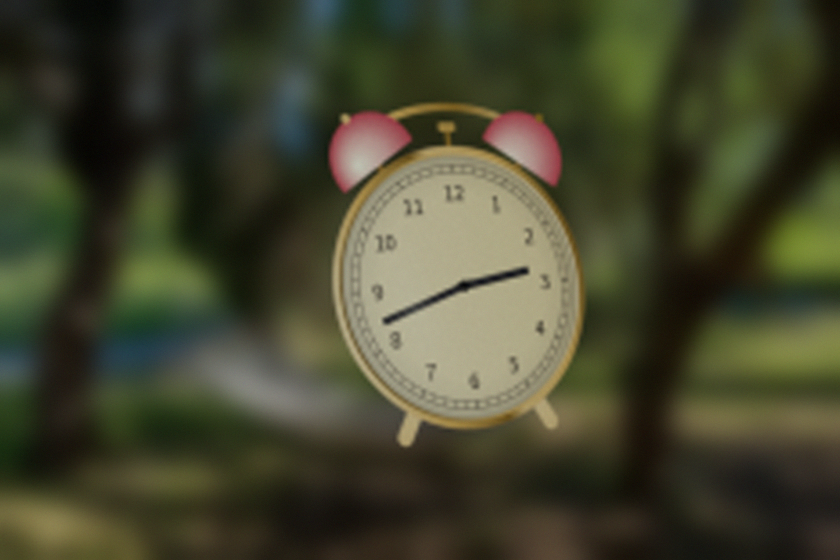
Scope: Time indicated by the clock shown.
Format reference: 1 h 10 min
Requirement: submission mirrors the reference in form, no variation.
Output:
2 h 42 min
